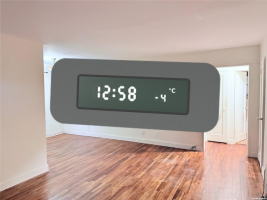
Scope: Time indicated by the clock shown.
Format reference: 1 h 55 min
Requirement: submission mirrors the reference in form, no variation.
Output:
12 h 58 min
